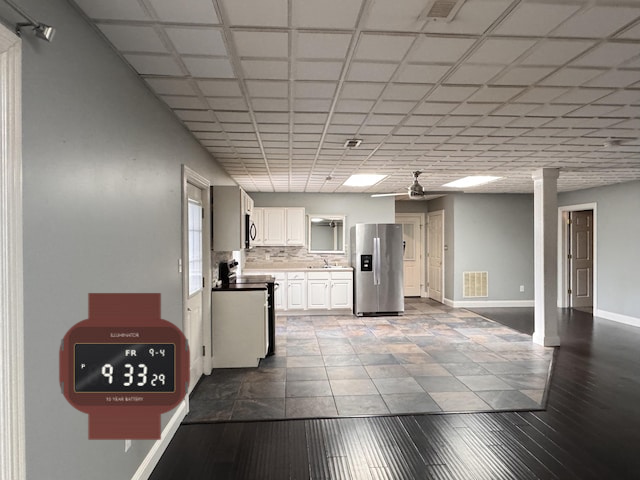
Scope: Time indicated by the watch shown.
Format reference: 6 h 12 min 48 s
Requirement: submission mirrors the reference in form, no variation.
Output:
9 h 33 min 29 s
